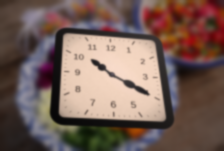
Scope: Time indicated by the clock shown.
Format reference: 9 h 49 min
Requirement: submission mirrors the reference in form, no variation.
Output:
10 h 20 min
